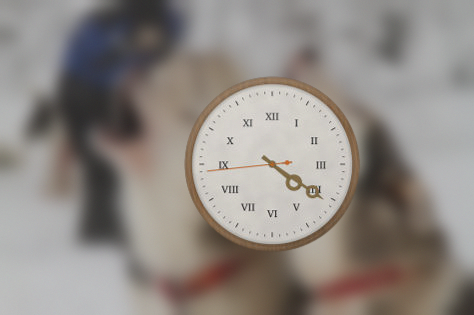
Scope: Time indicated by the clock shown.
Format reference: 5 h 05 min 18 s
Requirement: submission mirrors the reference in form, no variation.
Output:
4 h 20 min 44 s
